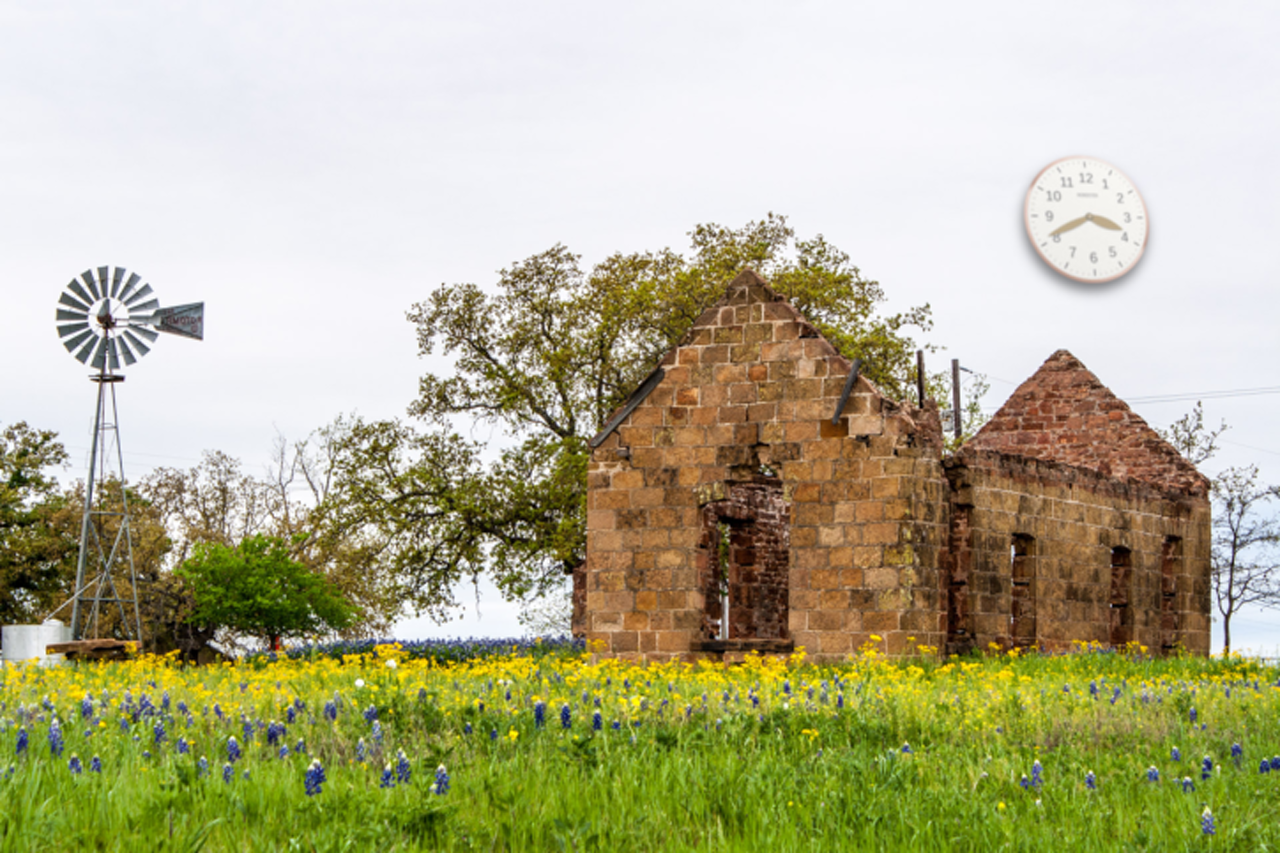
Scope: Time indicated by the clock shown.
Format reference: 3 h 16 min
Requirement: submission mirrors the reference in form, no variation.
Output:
3 h 41 min
